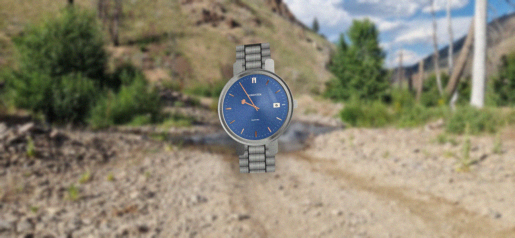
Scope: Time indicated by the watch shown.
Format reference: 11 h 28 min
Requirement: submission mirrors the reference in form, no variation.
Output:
9 h 55 min
